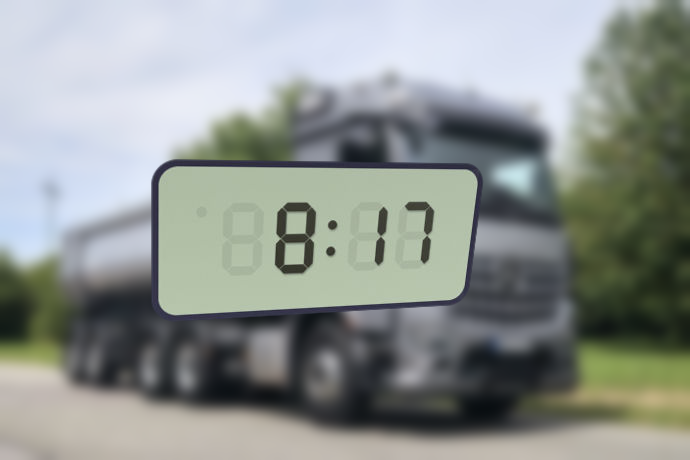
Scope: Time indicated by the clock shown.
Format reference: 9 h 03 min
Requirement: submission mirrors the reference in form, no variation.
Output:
8 h 17 min
